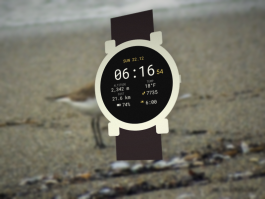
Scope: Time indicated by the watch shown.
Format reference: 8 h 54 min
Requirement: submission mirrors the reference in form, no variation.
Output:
6 h 16 min
